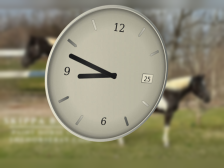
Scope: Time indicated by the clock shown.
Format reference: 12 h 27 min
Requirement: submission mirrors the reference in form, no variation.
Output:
8 h 48 min
